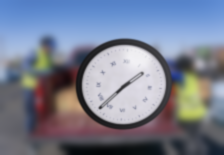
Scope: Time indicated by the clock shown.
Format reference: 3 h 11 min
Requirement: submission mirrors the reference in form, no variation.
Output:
1 h 37 min
